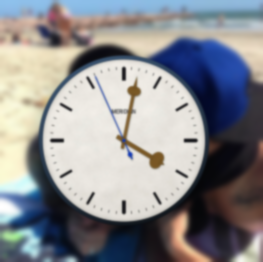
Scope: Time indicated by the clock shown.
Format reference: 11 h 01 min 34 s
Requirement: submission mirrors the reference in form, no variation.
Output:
4 h 01 min 56 s
